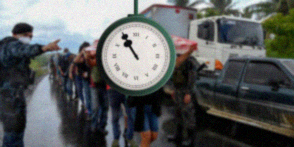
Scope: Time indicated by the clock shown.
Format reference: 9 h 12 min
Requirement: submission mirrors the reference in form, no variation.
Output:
10 h 55 min
